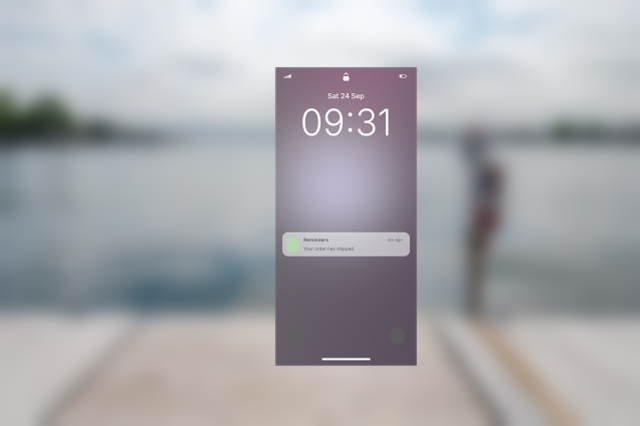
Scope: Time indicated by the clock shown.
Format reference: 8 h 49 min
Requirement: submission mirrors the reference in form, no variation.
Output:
9 h 31 min
